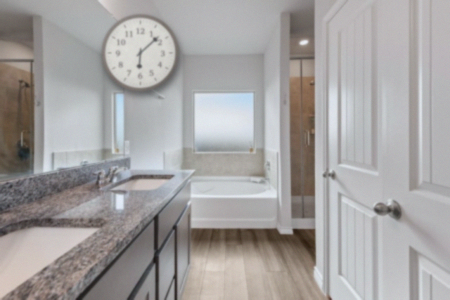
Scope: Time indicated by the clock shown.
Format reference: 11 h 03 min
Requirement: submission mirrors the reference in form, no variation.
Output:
6 h 08 min
